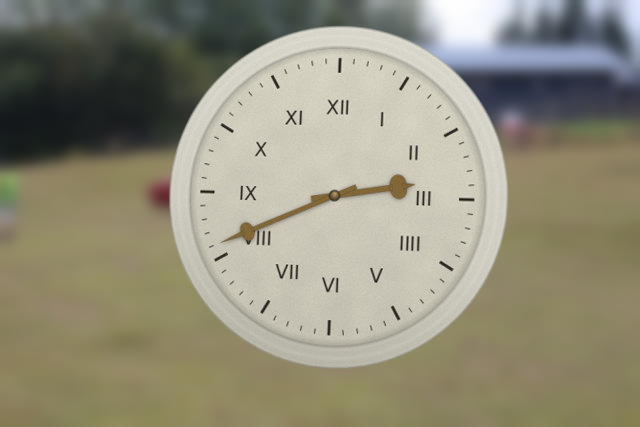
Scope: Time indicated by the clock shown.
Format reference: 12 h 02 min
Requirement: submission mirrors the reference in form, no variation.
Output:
2 h 41 min
